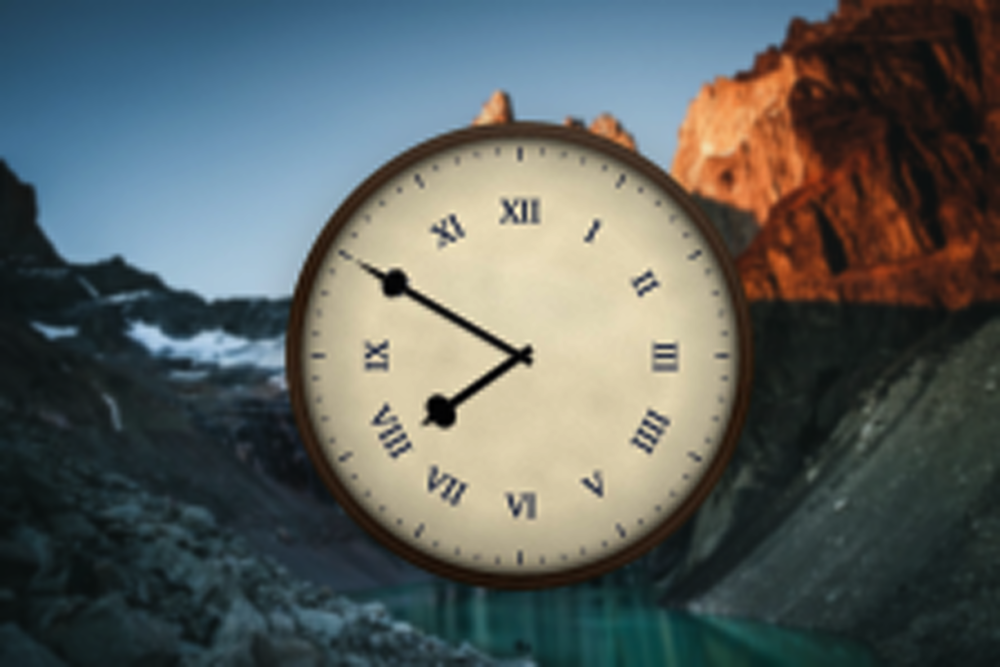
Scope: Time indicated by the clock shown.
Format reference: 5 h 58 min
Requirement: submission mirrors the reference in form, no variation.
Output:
7 h 50 min
